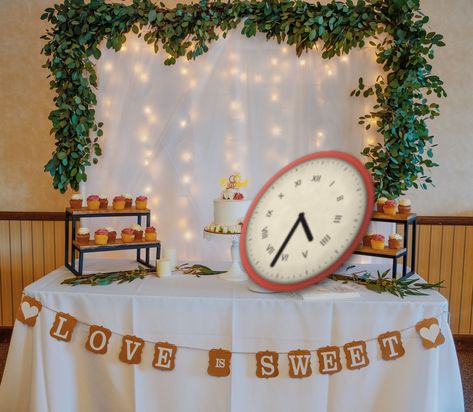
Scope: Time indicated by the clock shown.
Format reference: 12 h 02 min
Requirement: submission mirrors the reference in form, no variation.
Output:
4 h 32 min
